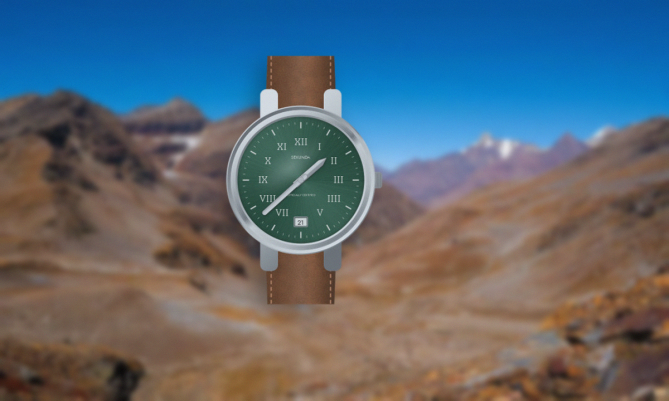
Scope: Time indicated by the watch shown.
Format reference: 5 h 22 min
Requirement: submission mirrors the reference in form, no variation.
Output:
1 h 38 min
